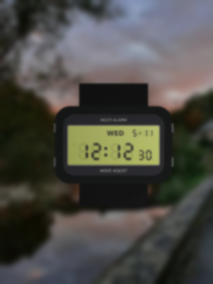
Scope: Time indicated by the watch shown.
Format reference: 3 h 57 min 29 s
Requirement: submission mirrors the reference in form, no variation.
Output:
12 h 12 min 30 s
